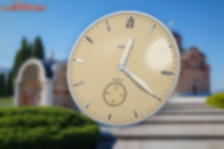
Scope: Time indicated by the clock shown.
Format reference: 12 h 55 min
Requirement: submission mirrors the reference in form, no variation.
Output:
12 h 20 min
